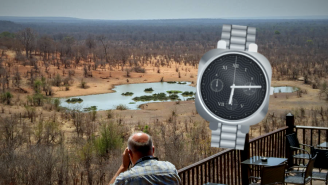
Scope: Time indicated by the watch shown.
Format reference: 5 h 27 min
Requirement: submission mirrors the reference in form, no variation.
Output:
6 h 14 min
